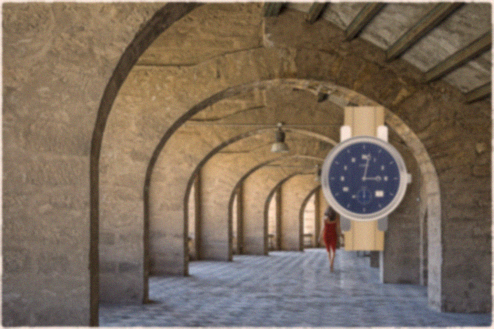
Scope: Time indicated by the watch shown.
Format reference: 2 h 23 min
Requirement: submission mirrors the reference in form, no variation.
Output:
3 h 02 min
